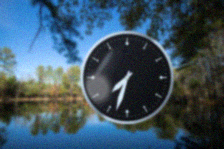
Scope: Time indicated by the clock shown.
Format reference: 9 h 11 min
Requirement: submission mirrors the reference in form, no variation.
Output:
7 h 33 min
